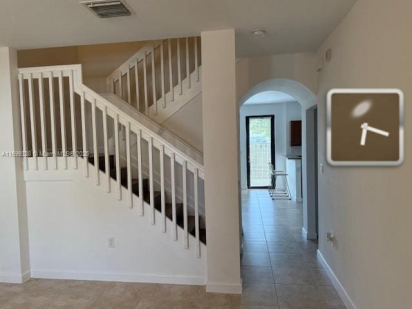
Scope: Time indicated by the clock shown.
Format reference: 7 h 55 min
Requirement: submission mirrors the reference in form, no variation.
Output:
6 h 18 min
